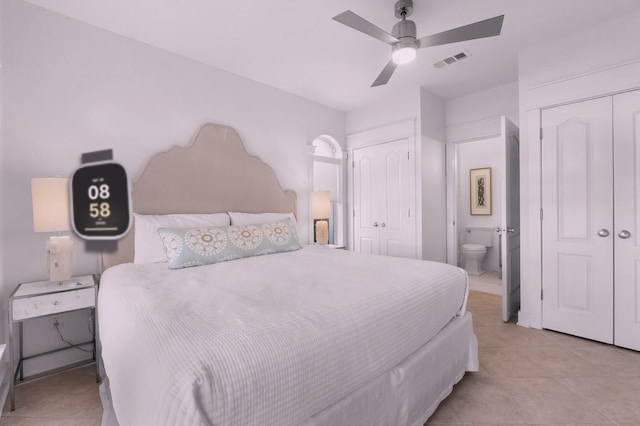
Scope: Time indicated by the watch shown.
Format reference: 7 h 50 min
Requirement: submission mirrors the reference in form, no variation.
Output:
8 h 58 min
